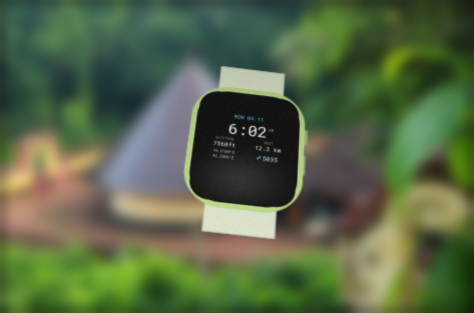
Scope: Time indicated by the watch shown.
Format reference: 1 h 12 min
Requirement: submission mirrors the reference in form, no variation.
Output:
6 h 02 min
